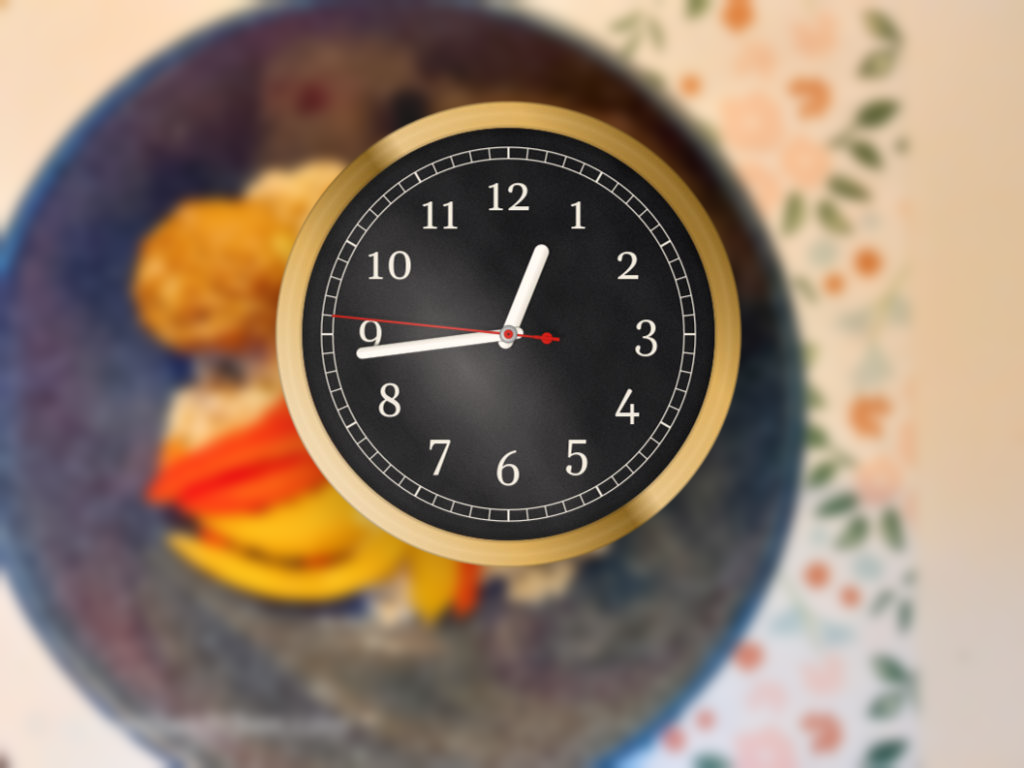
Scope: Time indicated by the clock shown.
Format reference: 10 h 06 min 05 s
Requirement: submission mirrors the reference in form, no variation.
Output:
12 h 43 min 46 s
